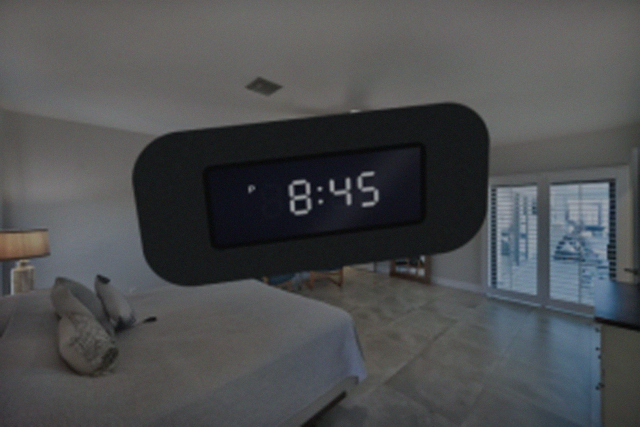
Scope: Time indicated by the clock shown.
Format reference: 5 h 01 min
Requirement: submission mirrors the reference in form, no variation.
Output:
8 h 45 min
